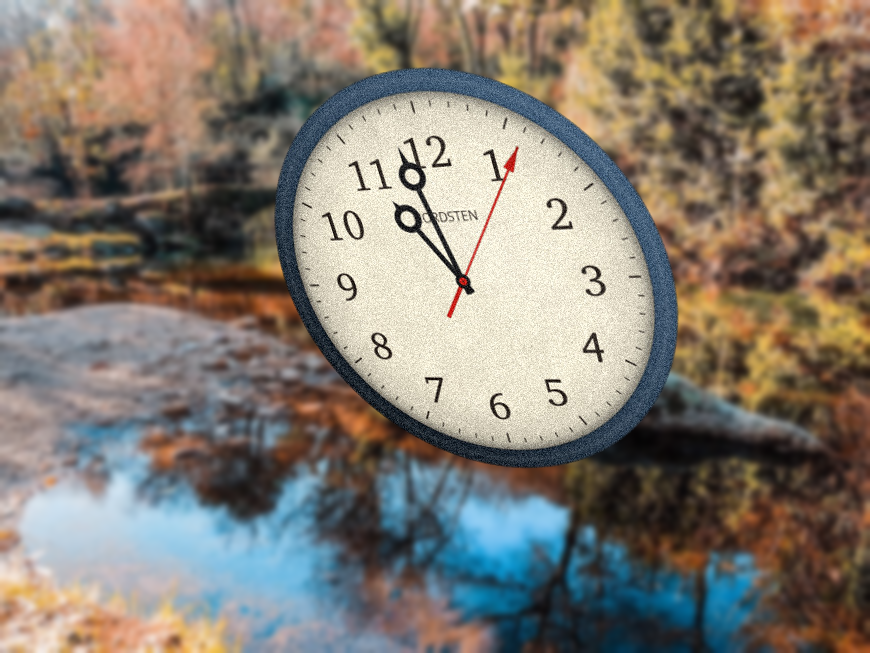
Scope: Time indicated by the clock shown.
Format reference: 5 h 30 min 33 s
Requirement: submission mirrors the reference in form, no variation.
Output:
10 h 58 min 06 s
